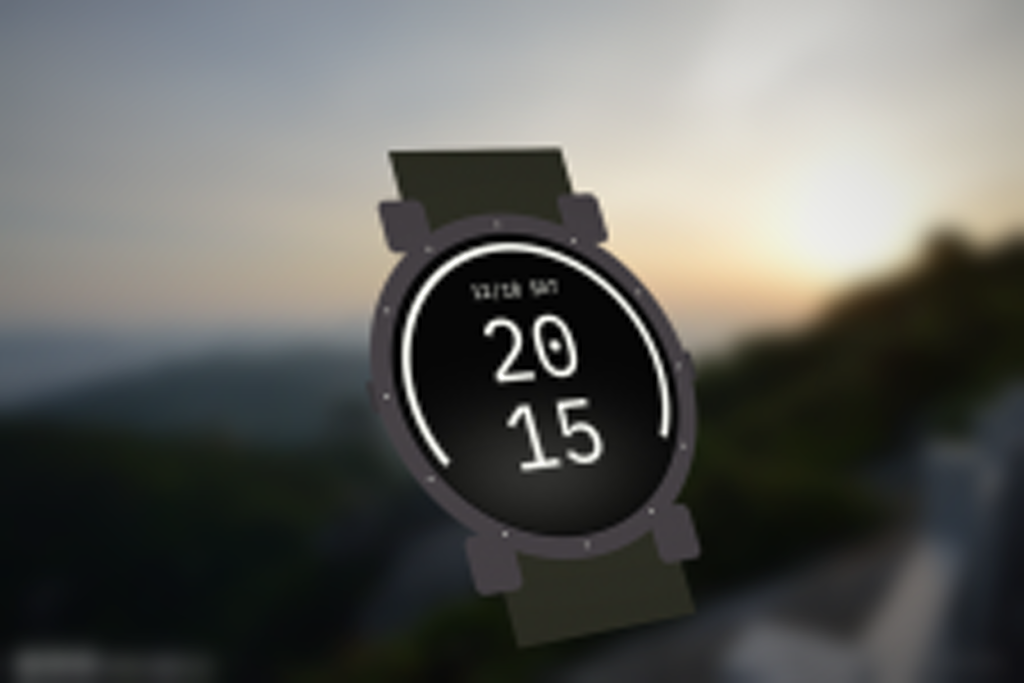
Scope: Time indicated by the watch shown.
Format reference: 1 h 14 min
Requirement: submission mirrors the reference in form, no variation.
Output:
20 h 15 min
